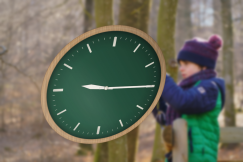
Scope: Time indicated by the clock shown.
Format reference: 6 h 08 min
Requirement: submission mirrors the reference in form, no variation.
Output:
9 h 15 min
